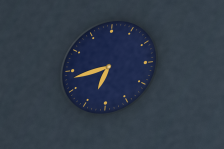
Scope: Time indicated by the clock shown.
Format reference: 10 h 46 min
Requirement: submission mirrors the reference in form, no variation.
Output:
6 h 43 min
